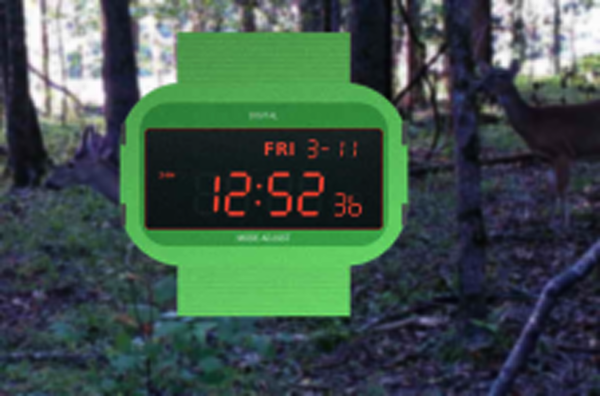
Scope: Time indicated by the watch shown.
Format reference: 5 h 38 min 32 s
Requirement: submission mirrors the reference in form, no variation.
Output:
12 h 52 min 36 s
